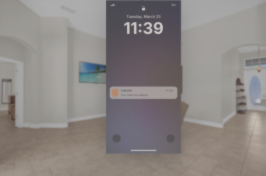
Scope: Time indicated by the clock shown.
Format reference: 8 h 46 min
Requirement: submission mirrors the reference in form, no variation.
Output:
11 h 39 min
